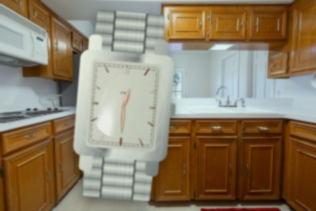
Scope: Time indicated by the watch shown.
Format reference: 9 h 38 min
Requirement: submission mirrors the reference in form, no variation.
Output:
12 h 30 min
